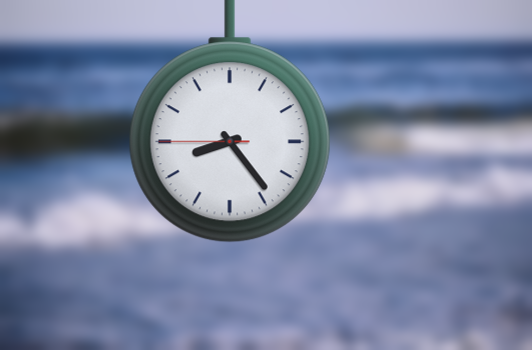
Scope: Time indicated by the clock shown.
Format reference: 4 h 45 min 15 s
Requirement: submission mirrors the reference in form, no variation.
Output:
8 h 23 min 45 s
